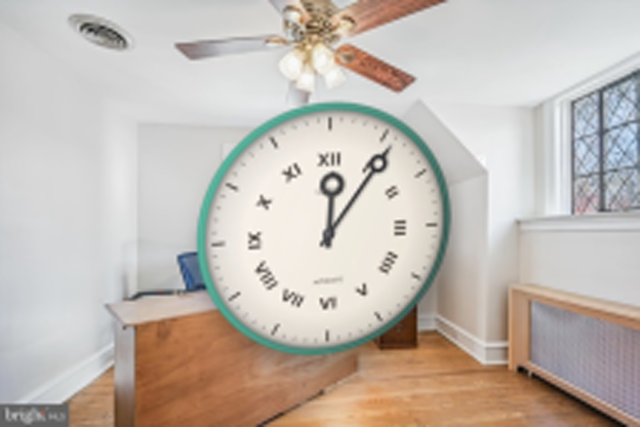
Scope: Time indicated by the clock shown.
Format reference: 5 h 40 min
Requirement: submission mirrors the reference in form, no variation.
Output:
12 h 06 min
